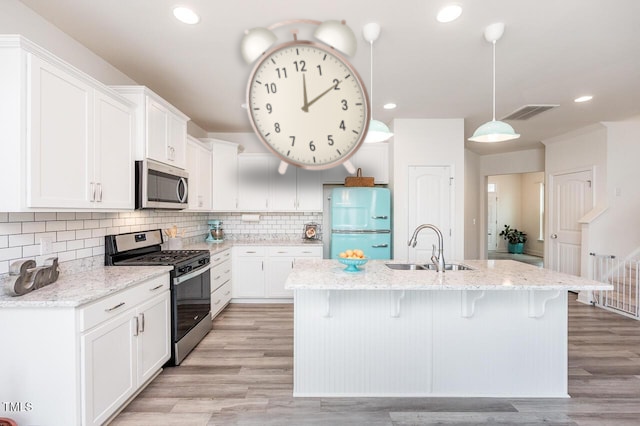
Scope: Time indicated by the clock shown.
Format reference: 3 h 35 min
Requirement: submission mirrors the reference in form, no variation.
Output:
12 h 10 min
